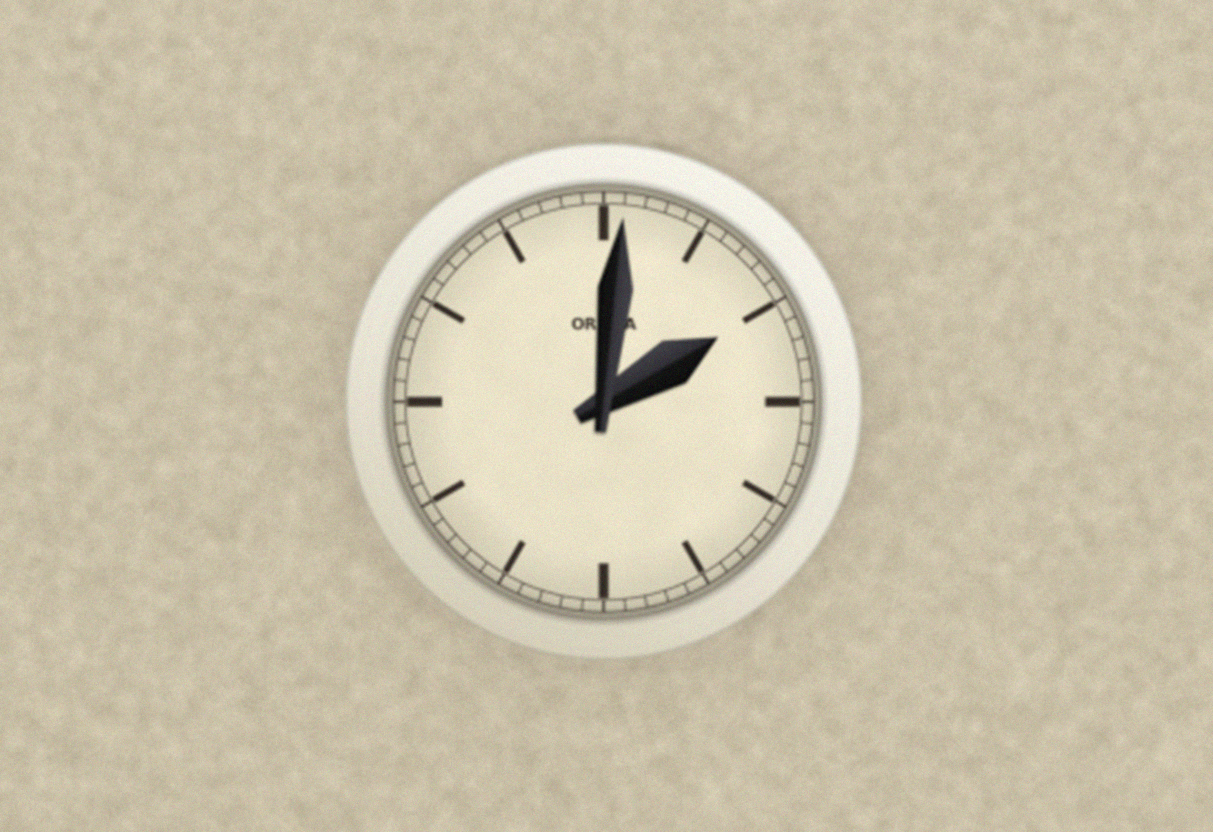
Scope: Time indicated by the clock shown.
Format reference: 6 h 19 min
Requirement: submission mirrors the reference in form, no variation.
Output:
2 h 01 min
